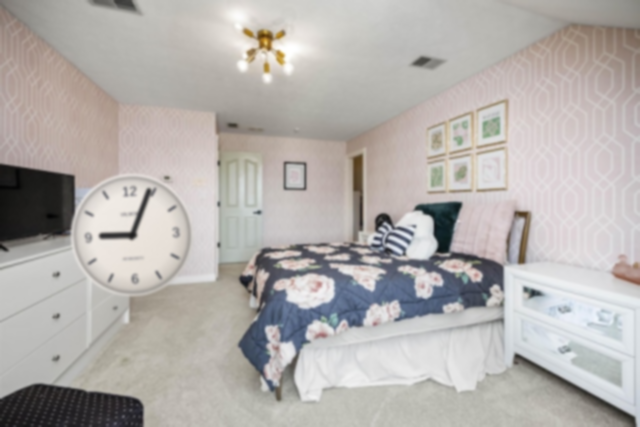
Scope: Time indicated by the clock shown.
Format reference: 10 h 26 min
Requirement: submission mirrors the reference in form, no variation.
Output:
9 h 04 min
